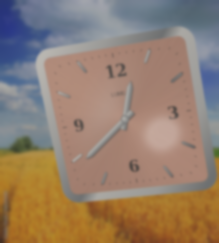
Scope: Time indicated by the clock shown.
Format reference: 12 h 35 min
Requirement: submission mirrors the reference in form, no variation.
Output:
12 h 39 min
